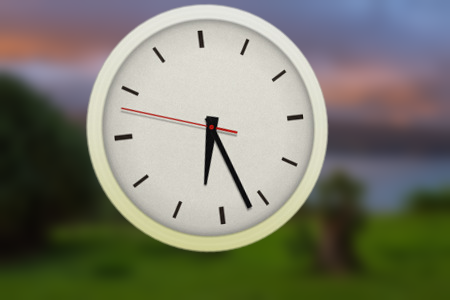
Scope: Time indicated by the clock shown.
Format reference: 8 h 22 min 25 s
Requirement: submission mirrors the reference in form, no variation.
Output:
6 h 26 min 48 s
